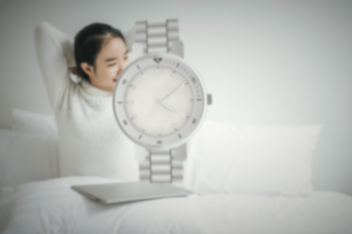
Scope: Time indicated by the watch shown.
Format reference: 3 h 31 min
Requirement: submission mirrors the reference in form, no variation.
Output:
4 h 09 min
